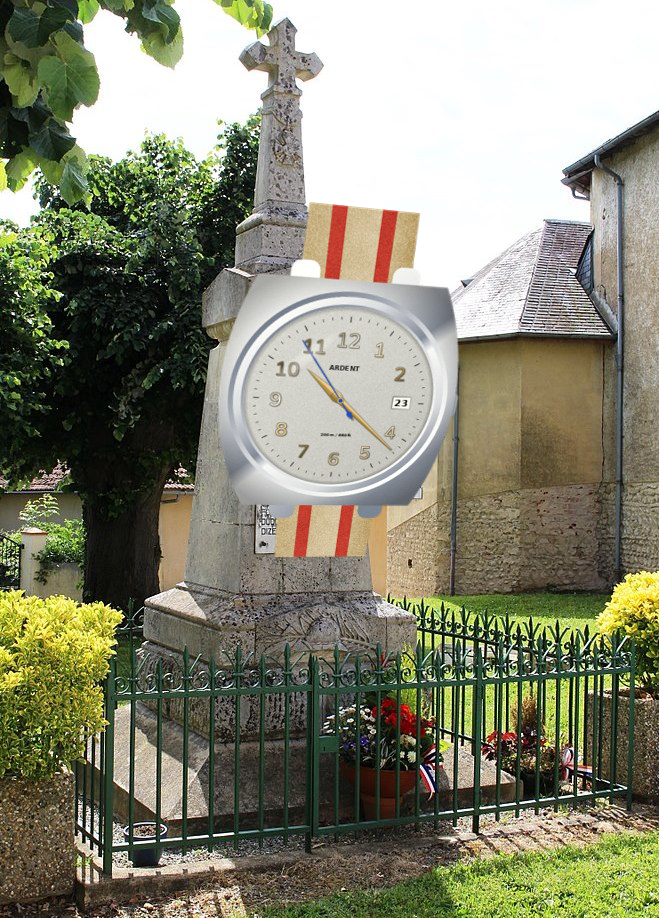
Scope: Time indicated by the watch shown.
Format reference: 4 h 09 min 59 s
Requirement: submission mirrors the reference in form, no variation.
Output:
10 h 21 min 54 s
